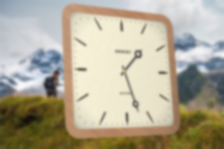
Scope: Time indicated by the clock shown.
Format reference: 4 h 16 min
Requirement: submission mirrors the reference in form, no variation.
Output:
1 h 27 min
